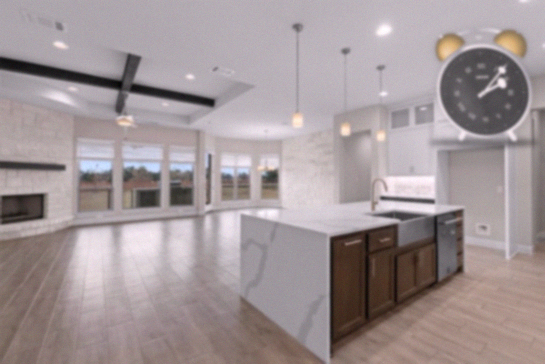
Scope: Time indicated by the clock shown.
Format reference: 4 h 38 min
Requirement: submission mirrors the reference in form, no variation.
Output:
2 h 07 min
